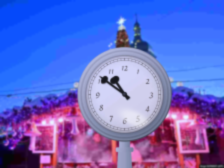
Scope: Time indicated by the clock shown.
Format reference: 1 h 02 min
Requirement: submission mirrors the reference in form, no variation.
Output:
10 h 51 min
